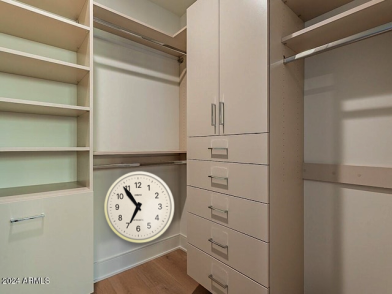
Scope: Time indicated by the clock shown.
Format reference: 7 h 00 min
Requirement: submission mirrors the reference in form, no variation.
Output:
6 h 54 min
